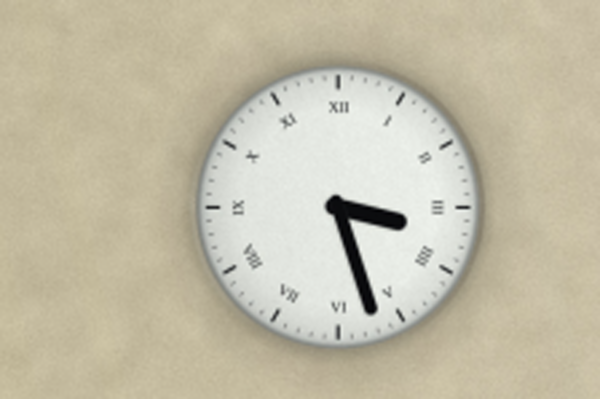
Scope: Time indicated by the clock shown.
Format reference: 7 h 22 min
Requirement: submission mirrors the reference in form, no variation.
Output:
3 h 27 min
